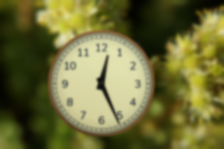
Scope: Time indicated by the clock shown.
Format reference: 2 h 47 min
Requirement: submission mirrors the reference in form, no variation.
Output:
12 h 26 min
